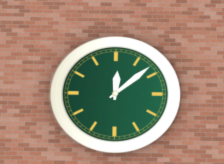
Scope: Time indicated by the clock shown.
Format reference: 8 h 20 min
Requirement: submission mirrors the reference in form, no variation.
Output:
12 h 08 min
